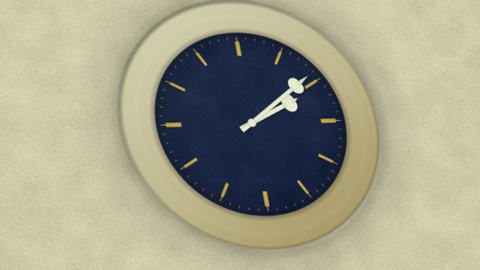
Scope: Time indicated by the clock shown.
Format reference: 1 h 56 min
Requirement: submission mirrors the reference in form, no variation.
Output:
2 h 09 min
